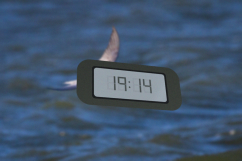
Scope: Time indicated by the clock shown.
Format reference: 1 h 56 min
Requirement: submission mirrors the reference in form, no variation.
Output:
19 h 14 min
